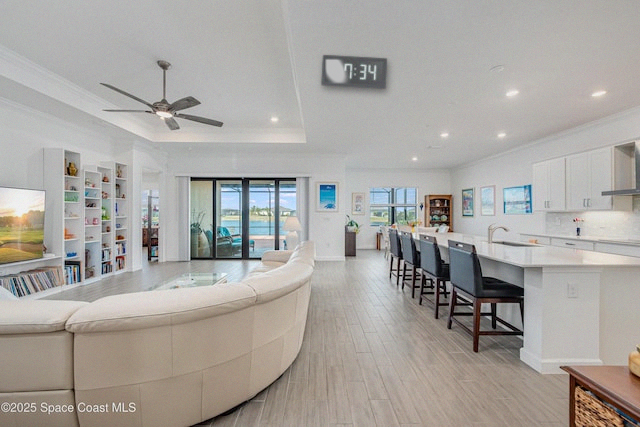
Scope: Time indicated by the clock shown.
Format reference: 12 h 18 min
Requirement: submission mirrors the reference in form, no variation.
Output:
7 h 34 min
